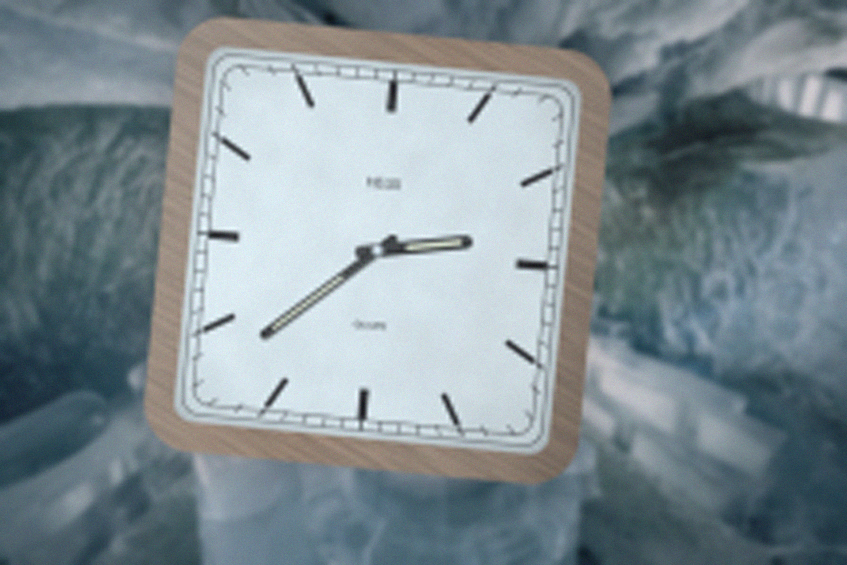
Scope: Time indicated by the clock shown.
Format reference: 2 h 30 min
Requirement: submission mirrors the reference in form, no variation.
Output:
2 h 38 min
